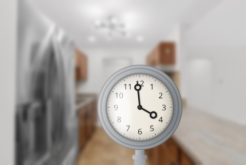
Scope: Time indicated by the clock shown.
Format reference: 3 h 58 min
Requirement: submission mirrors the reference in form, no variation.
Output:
3 h 59 min
